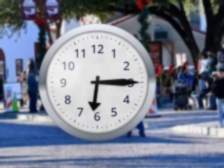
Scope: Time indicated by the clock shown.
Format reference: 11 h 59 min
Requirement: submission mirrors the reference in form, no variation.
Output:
6 h 15 min
